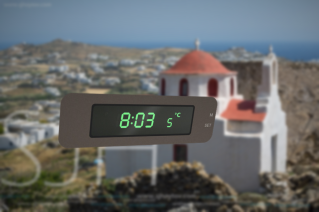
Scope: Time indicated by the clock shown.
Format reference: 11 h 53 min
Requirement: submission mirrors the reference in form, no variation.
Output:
8 h 03 min
